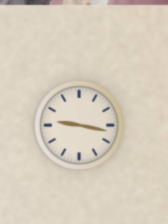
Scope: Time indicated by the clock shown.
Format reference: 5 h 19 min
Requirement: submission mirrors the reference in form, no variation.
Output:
9 h 17 min
